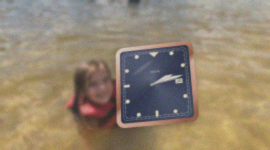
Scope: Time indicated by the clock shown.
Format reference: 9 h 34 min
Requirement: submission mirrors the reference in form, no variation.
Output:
2 h 13 min
